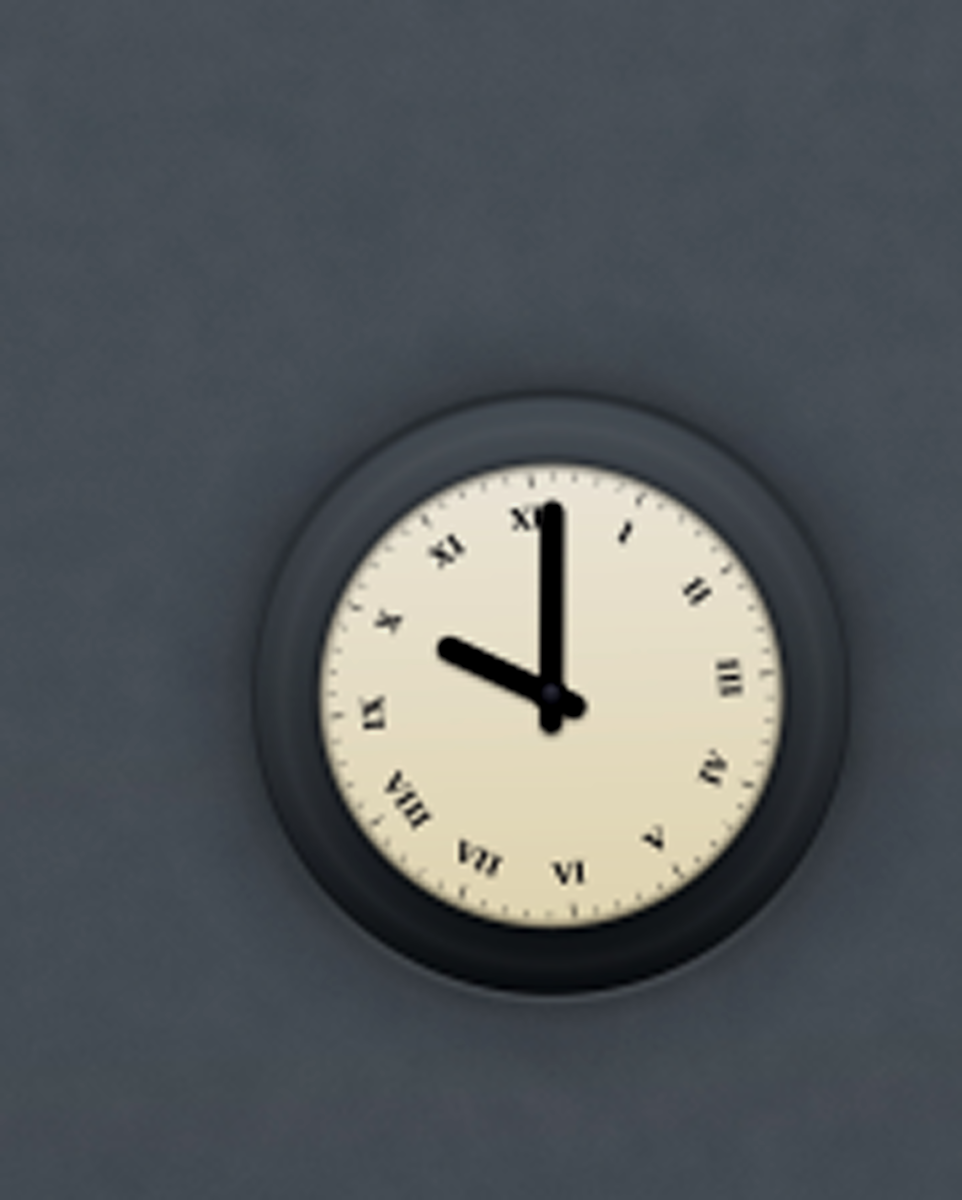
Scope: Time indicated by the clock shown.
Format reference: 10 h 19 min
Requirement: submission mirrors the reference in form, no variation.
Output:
10 h 01 min
